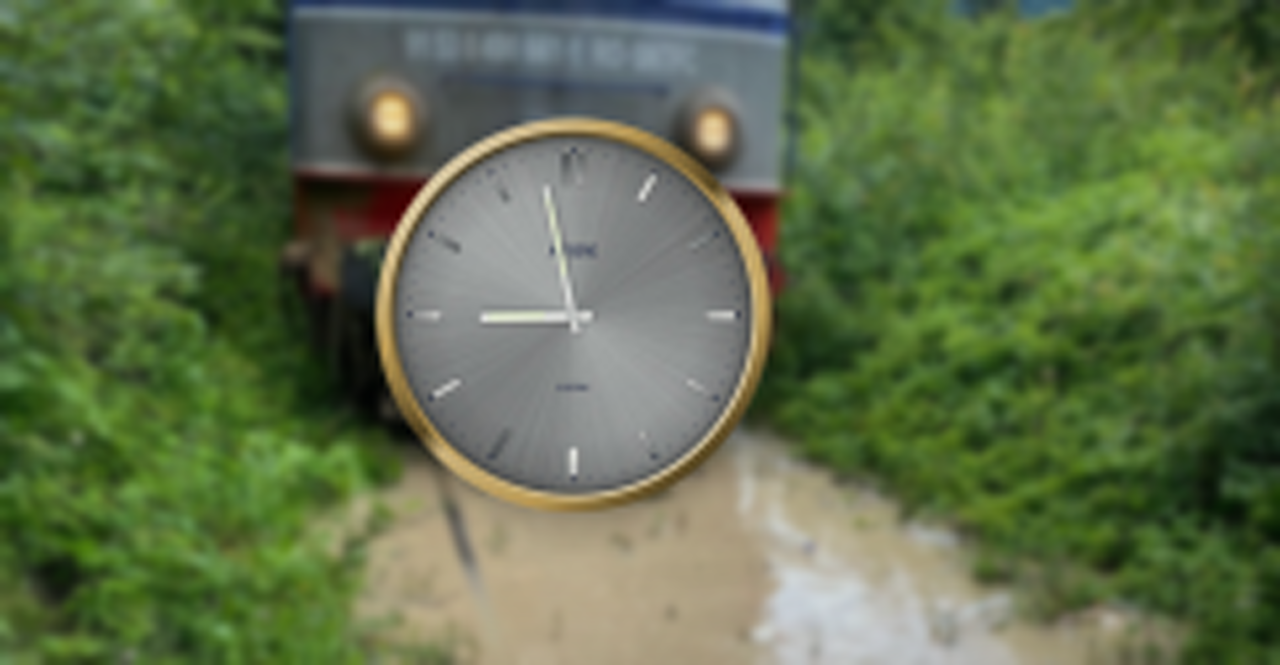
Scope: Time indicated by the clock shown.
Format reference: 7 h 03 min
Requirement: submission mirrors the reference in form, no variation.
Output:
8 h 58 min
